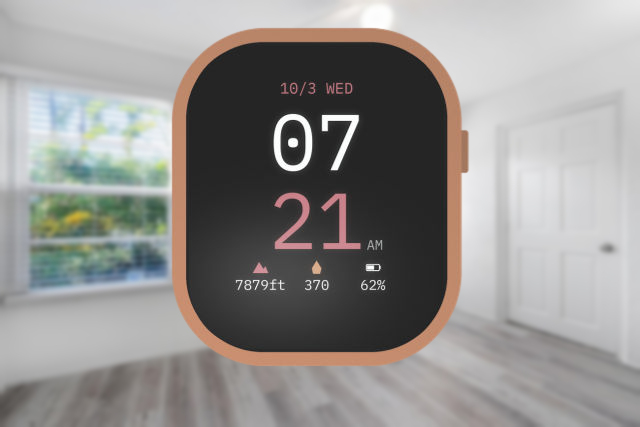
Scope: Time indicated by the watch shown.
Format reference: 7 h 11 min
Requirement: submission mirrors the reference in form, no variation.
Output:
7 h 21 min
